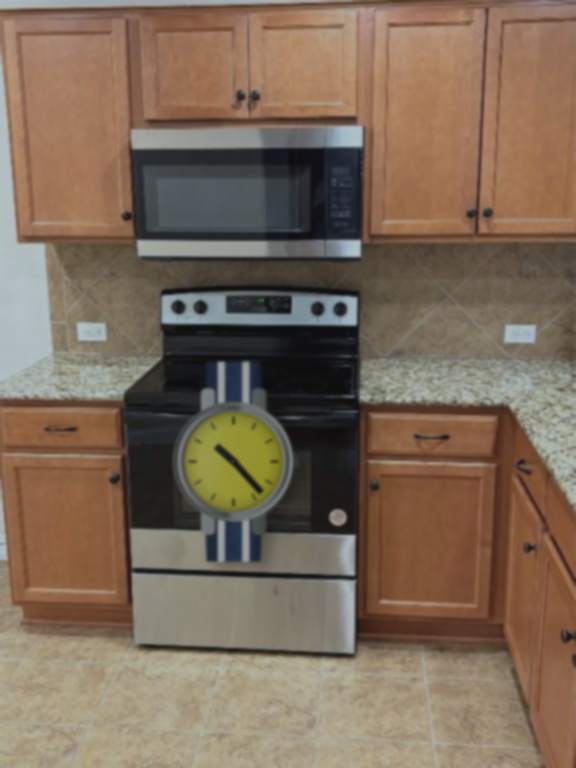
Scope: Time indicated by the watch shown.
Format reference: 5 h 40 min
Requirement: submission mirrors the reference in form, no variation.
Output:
10 h 23 min
